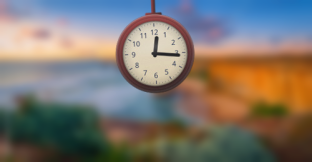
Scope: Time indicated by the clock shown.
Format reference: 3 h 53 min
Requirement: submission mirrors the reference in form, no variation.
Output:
12 h 16 min
